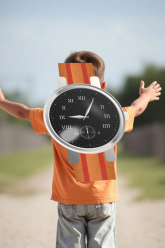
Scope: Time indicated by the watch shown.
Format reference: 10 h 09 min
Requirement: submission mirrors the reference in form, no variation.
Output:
9 h 05 min
